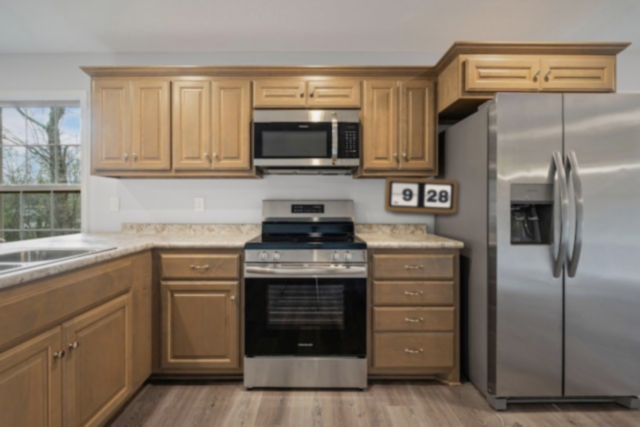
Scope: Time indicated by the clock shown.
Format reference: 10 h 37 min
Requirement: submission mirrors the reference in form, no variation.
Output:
9 h 28 min
